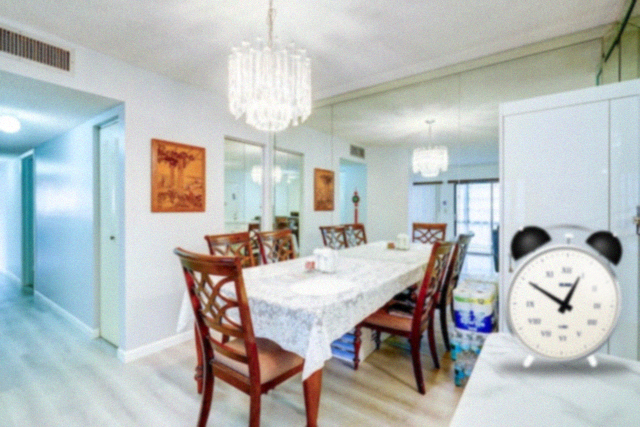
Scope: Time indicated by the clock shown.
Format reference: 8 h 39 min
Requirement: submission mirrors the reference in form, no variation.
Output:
12 h 50 min
